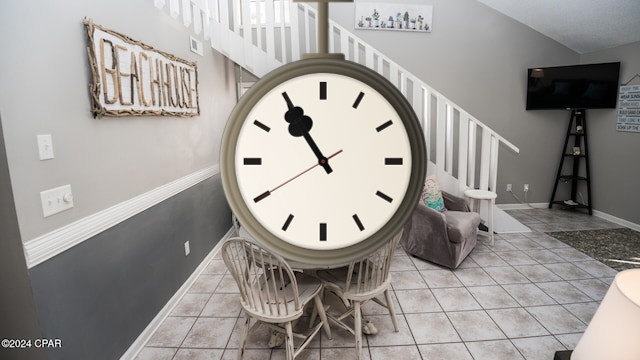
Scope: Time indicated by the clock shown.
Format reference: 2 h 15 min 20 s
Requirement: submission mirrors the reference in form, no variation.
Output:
10 h 54 min 40 s
